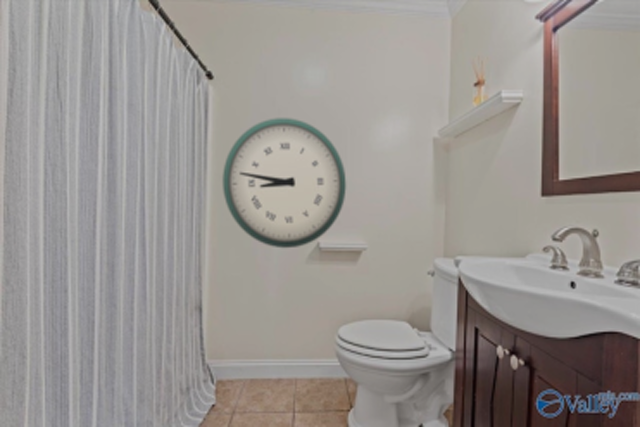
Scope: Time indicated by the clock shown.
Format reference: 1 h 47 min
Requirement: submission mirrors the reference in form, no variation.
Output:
8 h 47 min
